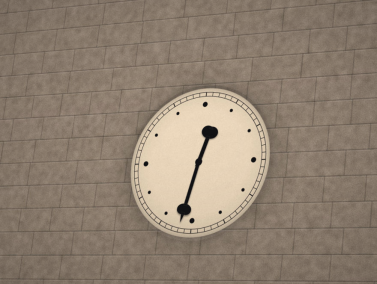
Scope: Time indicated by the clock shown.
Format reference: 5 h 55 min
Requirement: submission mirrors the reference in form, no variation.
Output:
12 h 32 min
